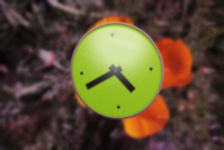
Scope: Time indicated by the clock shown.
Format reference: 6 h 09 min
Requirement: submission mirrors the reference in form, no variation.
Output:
4 h 41 min
